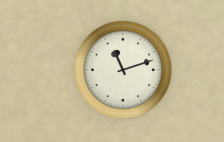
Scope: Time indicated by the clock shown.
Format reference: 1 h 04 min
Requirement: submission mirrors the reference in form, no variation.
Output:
11 h 12 min
